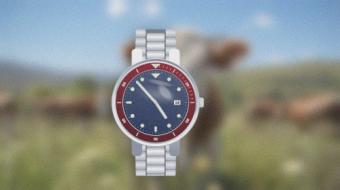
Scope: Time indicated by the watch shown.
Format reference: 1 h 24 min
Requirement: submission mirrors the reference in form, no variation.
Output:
4 h 53 min
